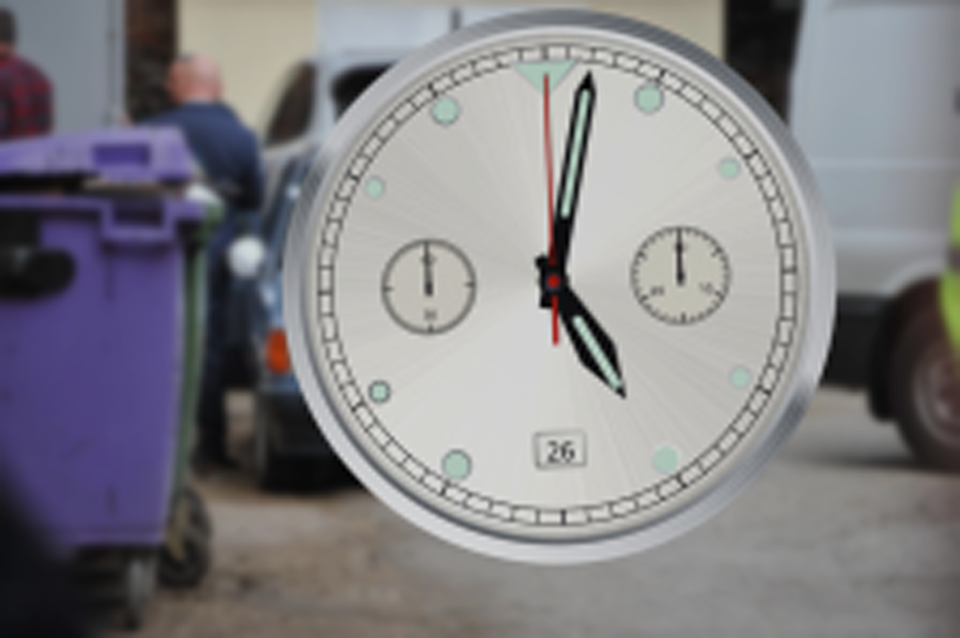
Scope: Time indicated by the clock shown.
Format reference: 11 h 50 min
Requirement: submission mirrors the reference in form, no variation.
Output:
5 h 02 min
